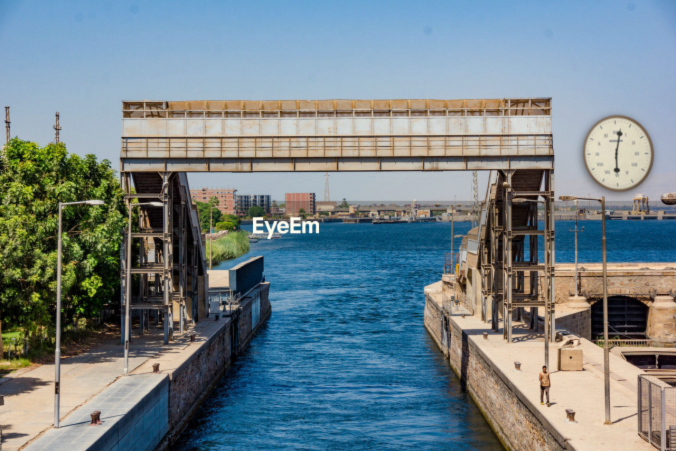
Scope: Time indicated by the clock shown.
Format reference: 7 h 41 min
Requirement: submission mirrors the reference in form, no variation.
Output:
6 h 02 min
